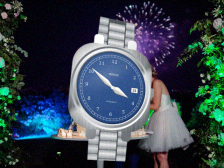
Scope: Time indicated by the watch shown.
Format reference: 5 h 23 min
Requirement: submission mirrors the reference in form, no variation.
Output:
3 h 51 min
